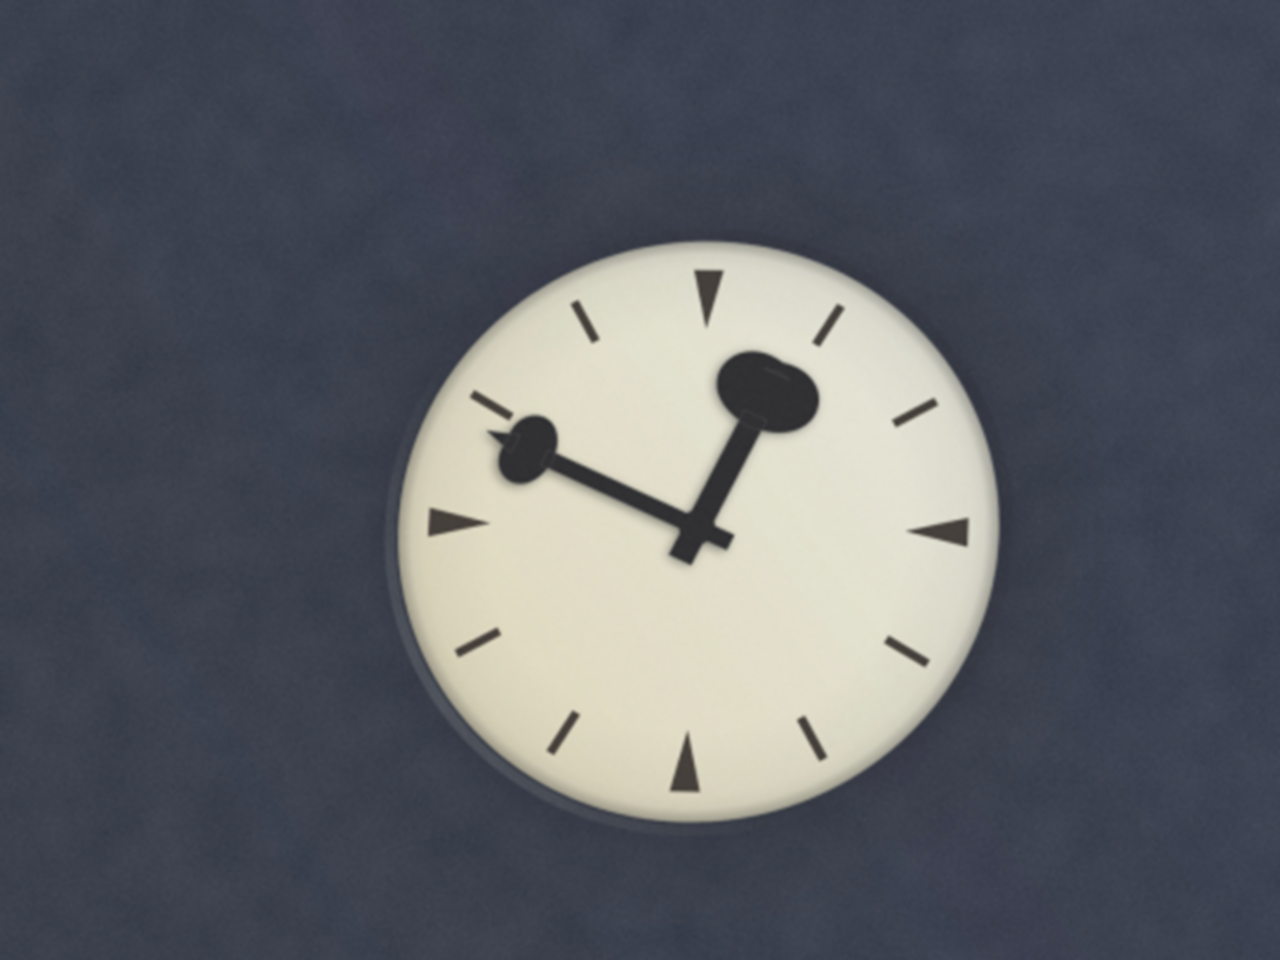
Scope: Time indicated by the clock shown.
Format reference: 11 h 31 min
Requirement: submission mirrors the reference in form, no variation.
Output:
12 h 49 min
